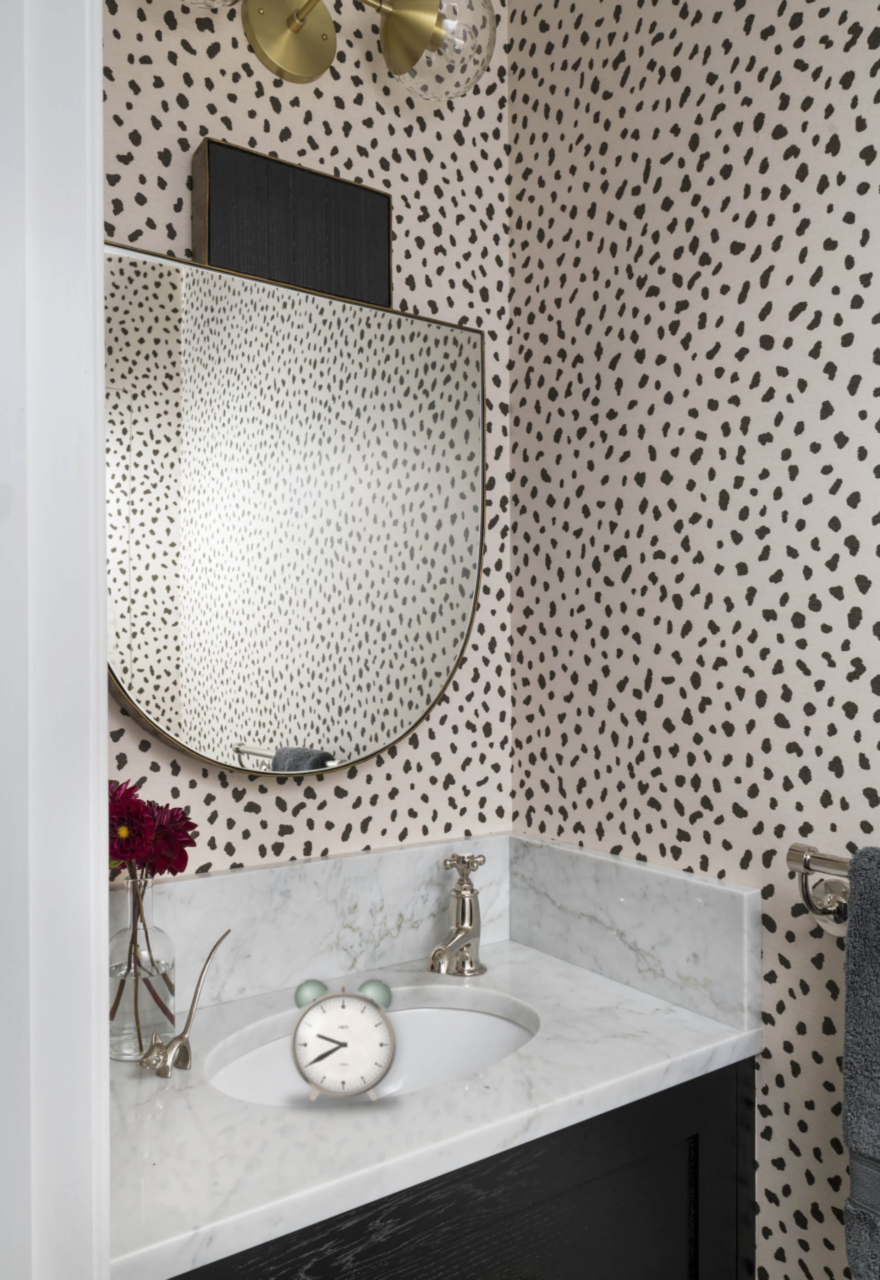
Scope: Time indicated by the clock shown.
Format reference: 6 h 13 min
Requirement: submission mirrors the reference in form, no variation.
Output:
9 h 40 min
